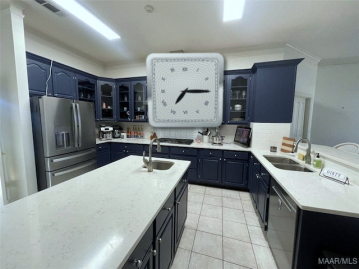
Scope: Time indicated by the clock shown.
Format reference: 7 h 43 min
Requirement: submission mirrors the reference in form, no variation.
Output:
7 h 15 min
